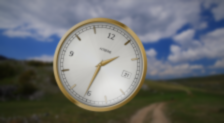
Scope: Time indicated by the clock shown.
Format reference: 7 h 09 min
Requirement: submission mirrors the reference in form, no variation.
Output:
1 h 31 min
